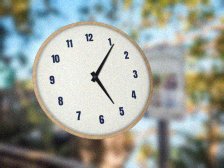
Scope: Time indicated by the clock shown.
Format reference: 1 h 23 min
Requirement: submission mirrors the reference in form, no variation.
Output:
5 h 06 min
